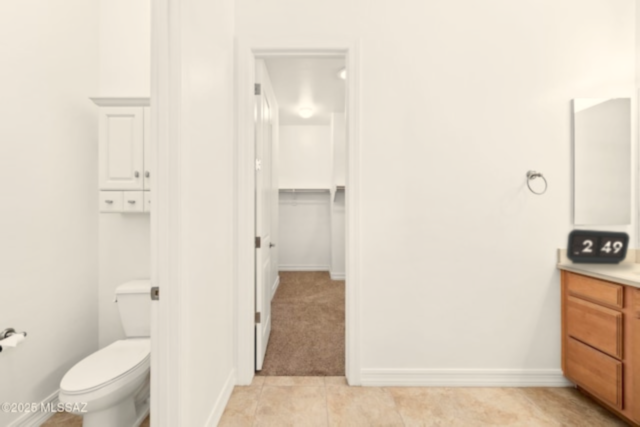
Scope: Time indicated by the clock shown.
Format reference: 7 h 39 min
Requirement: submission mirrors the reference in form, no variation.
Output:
2 h 49 min
